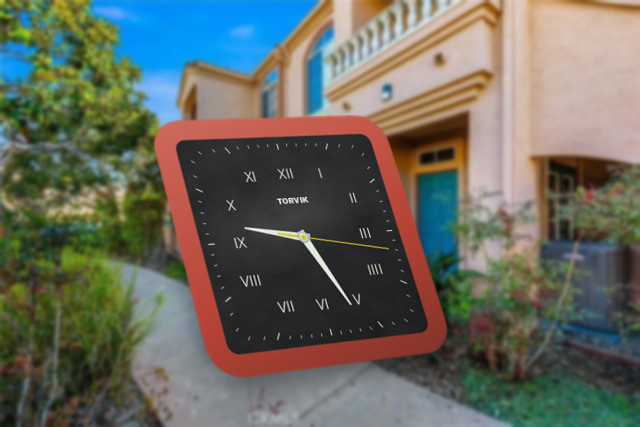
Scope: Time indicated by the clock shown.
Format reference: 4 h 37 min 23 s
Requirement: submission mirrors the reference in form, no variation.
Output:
9 h 26 min 17 s
